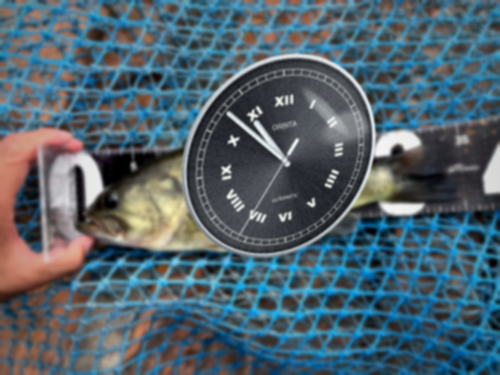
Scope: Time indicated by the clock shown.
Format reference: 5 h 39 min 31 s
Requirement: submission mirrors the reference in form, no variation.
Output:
10 h 52 min 36 s
